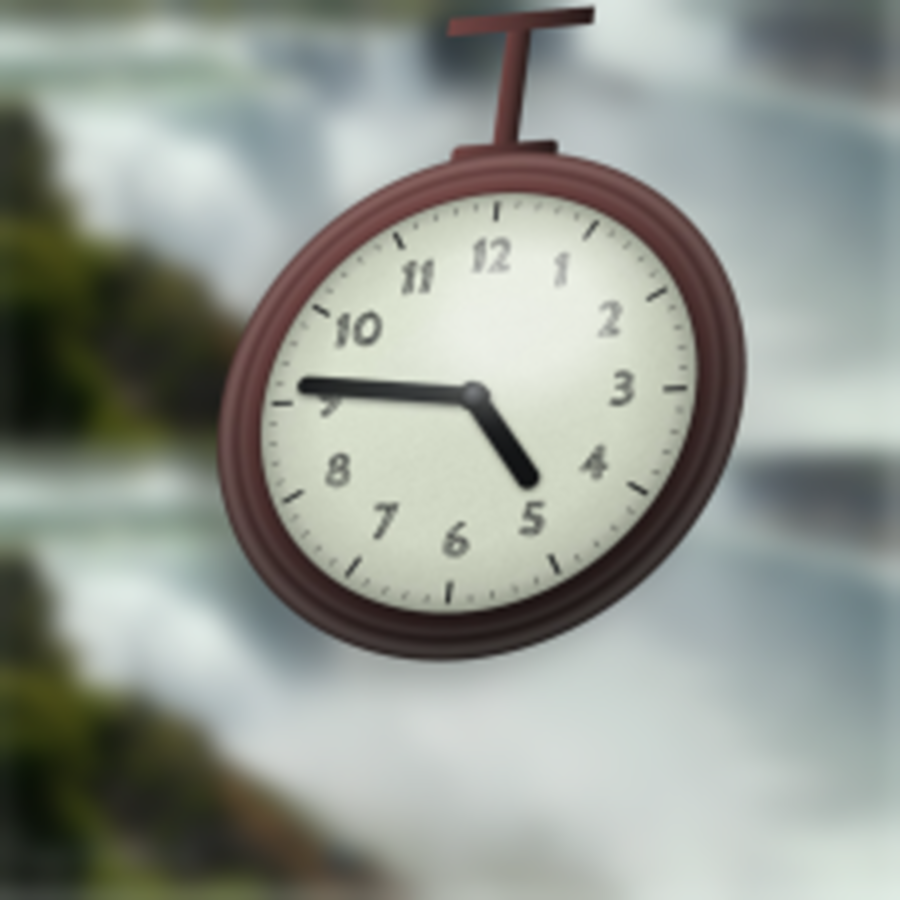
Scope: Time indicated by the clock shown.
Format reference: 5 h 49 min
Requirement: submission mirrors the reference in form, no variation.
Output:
4 h 46 min
